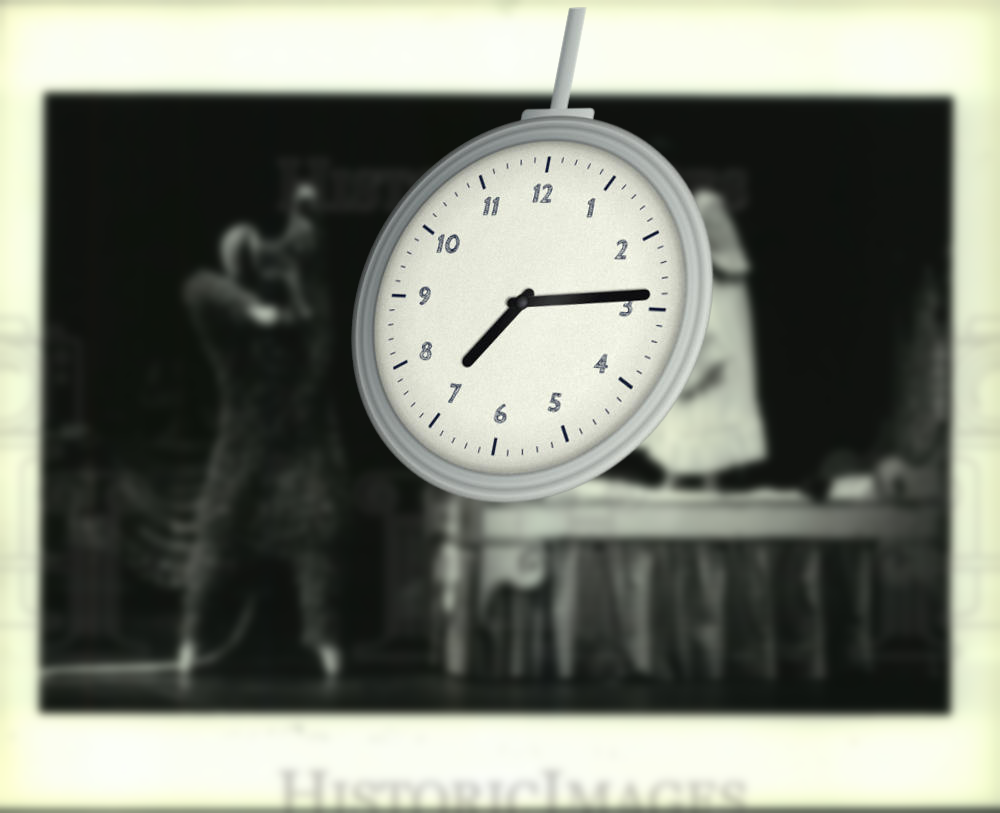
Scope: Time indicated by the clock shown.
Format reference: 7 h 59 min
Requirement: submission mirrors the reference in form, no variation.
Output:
7 h 14 min
